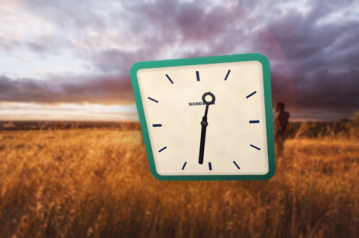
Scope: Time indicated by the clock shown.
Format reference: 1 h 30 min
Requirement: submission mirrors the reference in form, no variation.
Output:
12 h 32 min
